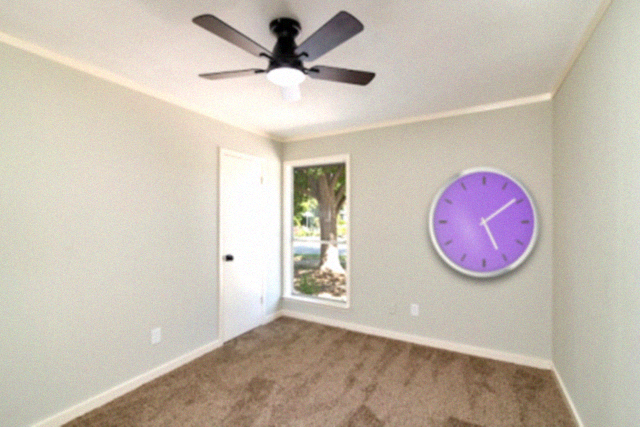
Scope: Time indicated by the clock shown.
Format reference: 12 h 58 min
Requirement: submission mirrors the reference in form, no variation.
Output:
5 h 09 min
